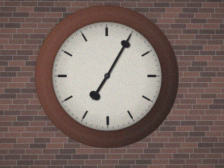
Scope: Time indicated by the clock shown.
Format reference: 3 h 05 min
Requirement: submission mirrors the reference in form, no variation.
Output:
7 h 05 min
